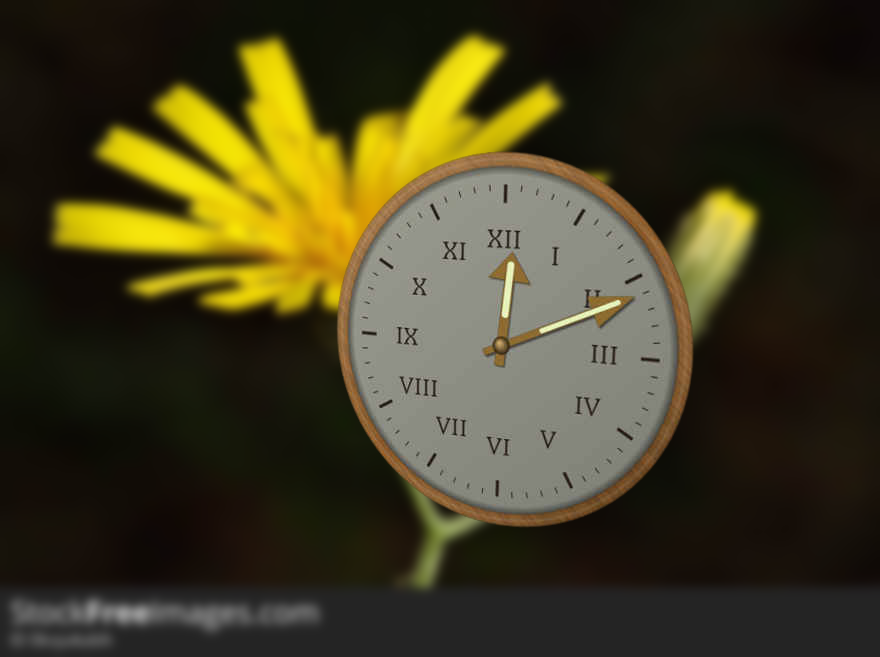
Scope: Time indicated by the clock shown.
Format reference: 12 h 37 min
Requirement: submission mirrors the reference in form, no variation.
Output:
12 h 11 min
